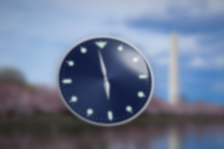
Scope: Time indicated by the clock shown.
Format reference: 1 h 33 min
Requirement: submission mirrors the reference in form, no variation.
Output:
5 h 59 min
